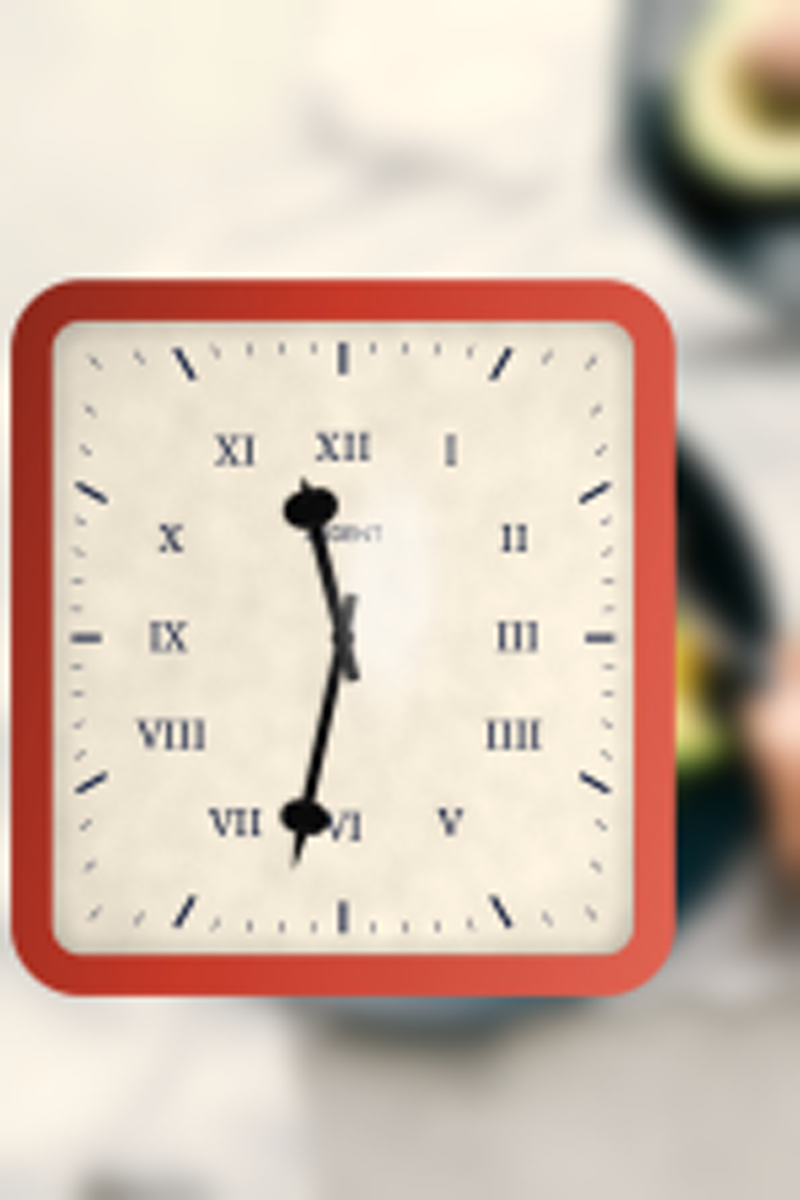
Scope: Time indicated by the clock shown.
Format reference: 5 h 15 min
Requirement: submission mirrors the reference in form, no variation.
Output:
11 h 32 min
